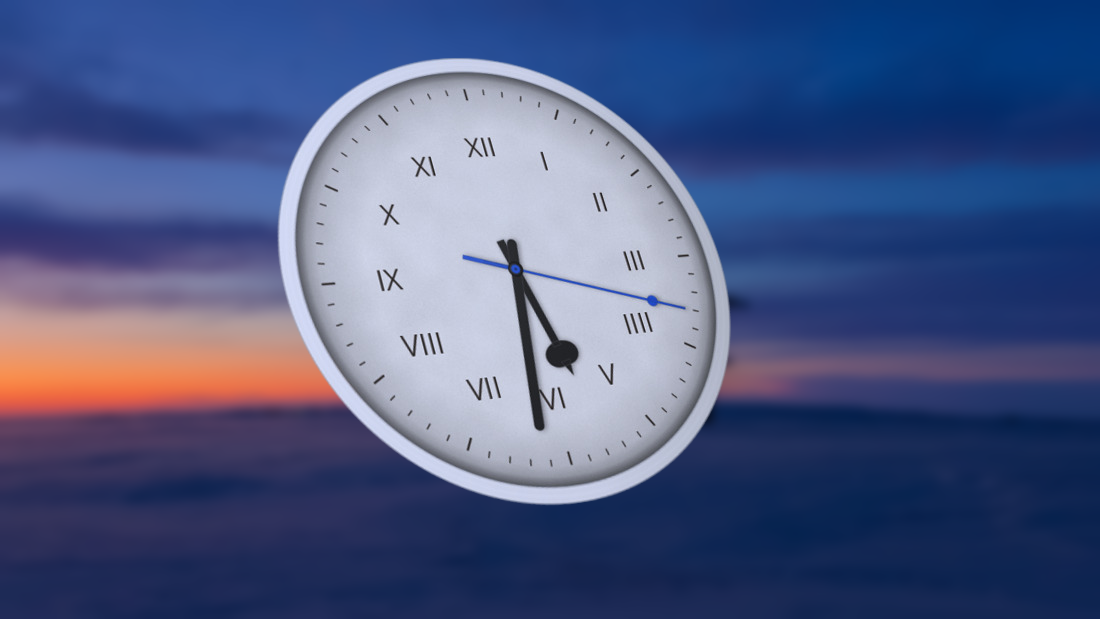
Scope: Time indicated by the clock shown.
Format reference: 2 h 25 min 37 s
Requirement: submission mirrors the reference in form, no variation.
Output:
5 h 31 min 18 s
